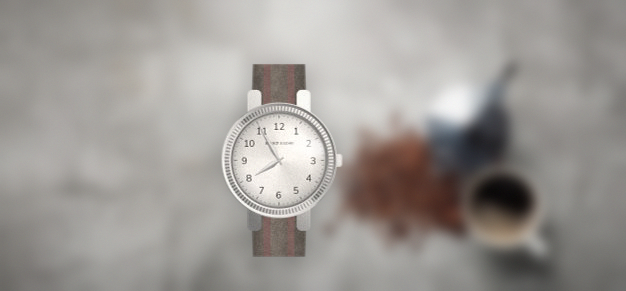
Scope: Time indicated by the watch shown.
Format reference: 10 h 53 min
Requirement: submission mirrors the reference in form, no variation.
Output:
7 h 55 min
